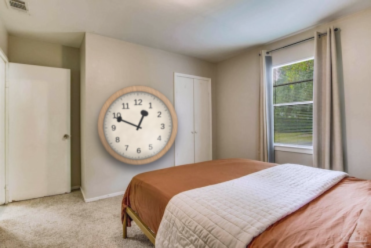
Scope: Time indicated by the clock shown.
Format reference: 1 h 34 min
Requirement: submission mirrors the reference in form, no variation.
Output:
12 h 49 min
